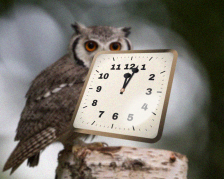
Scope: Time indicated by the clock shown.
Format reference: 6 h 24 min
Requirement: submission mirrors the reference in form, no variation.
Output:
12 h 03 min
